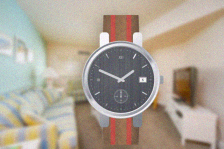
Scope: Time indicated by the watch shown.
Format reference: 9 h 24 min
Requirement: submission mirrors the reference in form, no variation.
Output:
1 h 49 min
